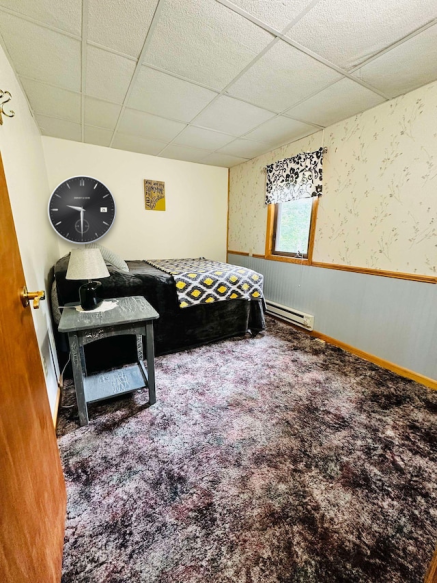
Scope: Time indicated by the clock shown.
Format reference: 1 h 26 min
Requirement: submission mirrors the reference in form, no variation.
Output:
9 h 30 min
